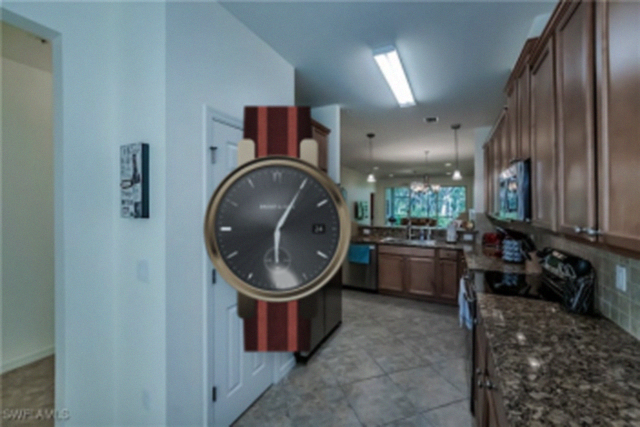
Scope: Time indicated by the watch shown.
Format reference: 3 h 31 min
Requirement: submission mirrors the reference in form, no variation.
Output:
6 h 05 min
